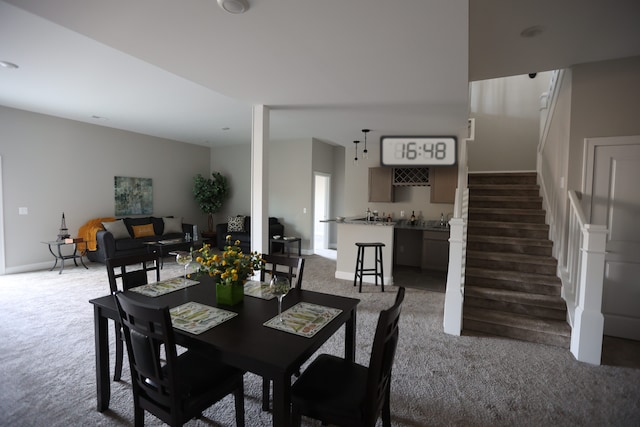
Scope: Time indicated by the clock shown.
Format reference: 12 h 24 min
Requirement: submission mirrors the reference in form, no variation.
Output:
16 h 48 min
